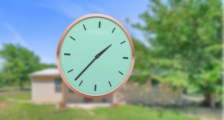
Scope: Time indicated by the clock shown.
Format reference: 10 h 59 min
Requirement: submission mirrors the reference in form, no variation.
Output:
1 h 37 min
